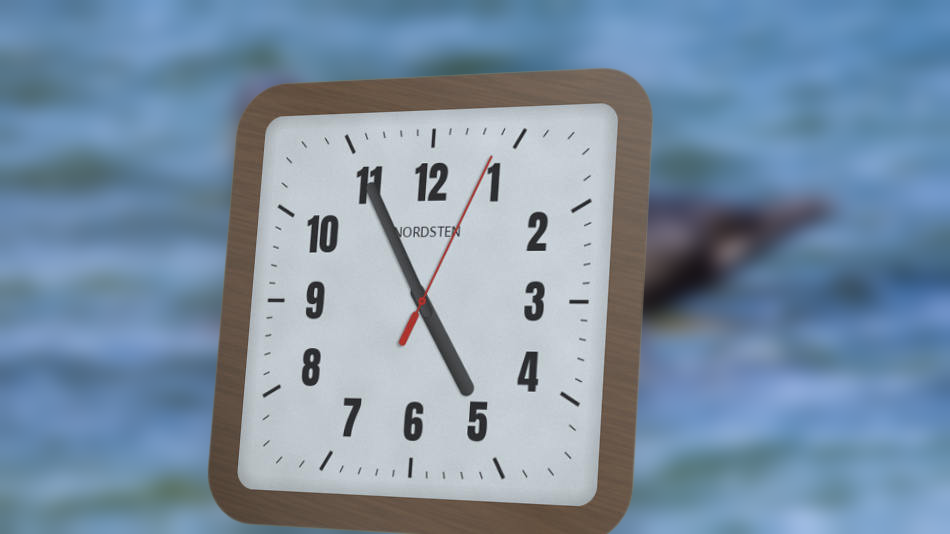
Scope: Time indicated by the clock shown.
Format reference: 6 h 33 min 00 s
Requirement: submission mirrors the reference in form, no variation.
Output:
4 h 55 min 04 s
